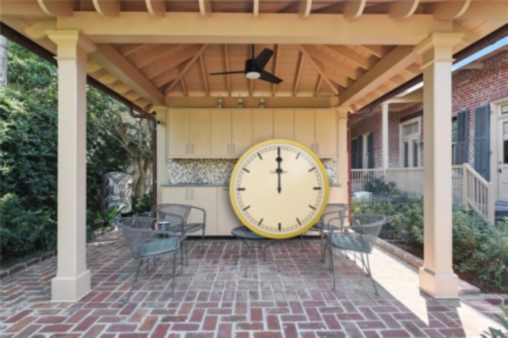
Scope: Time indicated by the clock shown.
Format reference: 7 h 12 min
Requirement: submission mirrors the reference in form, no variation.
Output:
12 h 00 min
